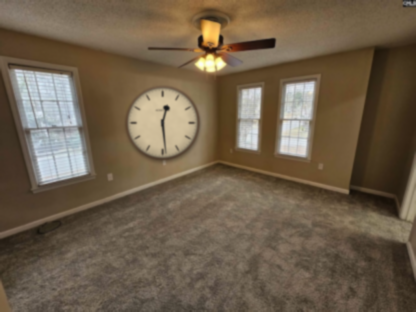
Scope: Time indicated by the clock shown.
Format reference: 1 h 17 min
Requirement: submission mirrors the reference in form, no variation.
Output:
12 h 29 min
